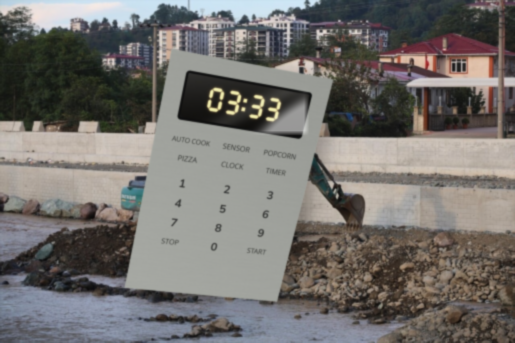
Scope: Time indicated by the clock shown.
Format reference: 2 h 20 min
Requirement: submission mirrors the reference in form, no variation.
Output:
3 h 33 min
